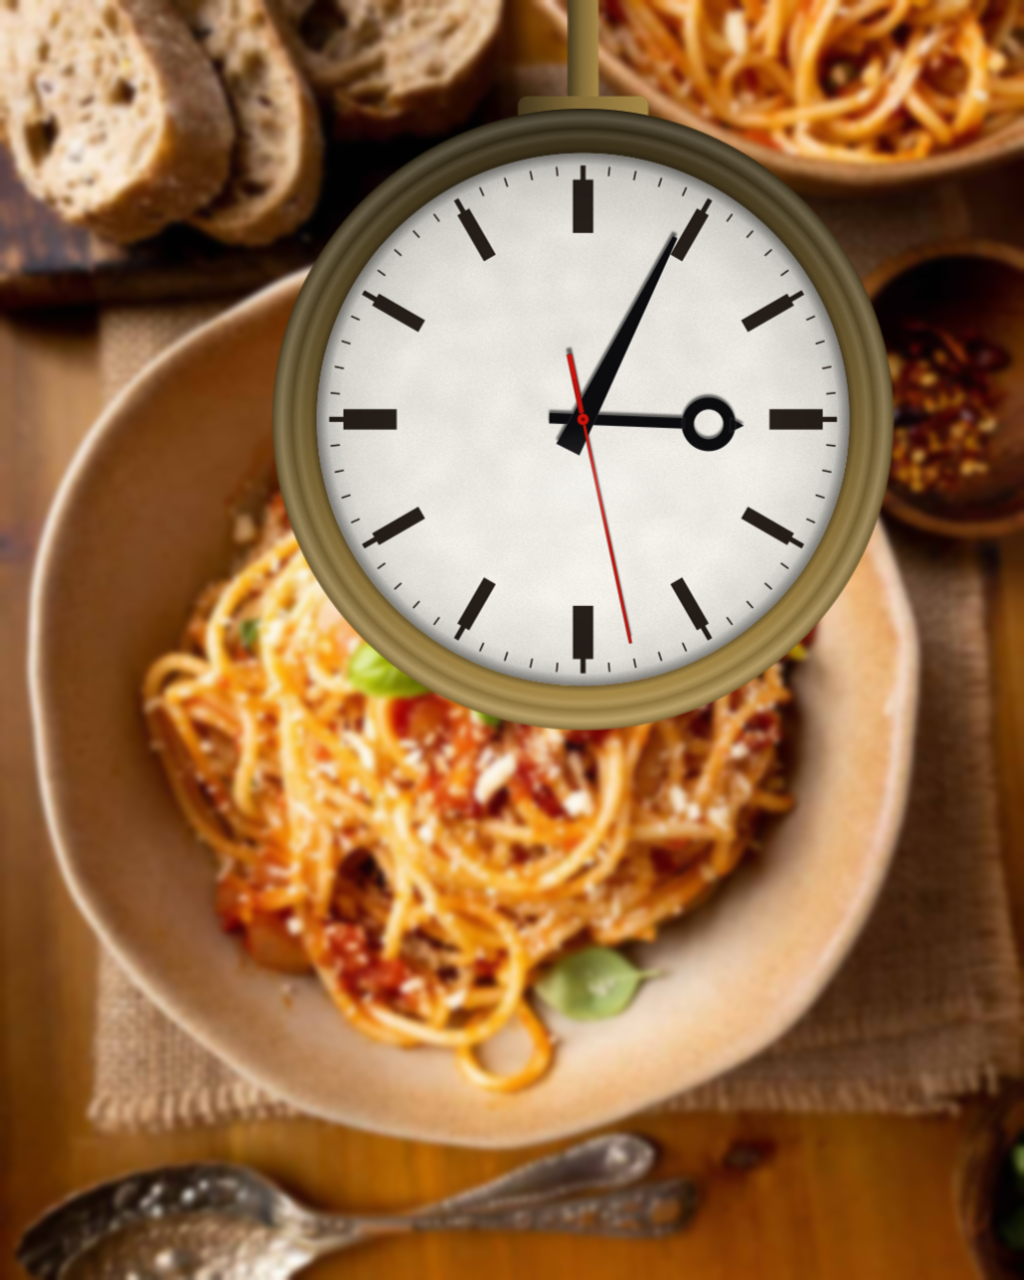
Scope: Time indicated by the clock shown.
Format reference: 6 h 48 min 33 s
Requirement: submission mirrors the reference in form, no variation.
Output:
3 h 04 min 28 s
